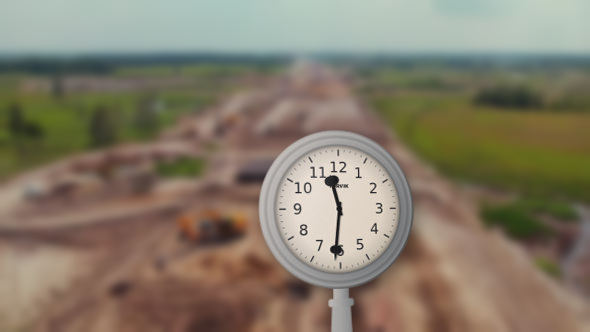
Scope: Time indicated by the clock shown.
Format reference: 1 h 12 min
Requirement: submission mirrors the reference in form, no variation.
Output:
11 h 31 min
